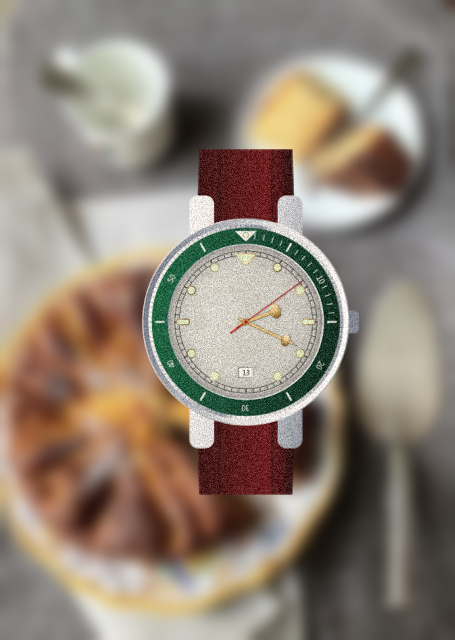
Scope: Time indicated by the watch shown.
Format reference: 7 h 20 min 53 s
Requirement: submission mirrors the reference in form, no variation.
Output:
2 h 19 min 09 s
